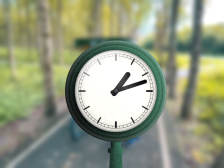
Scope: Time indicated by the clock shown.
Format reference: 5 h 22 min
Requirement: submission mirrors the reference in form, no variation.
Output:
1 h 12 min
